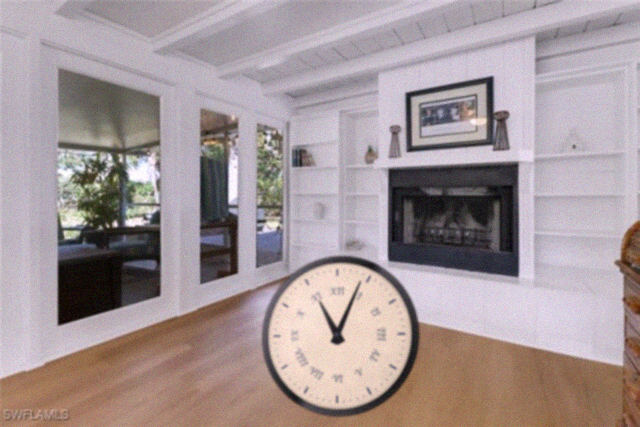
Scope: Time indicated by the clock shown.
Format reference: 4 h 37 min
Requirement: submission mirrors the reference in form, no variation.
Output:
11 h 04 min
